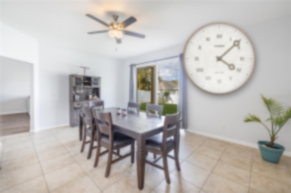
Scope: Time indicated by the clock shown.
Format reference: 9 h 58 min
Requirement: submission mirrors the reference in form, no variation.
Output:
4 h 08 min
